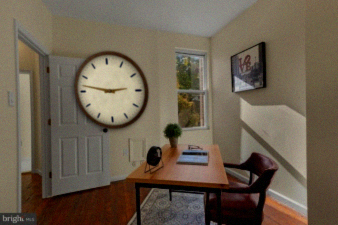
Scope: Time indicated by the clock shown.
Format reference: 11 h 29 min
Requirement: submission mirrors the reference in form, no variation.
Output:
2 h 47 min
